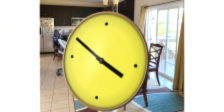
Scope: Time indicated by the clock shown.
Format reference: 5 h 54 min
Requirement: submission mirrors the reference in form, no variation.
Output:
3 h 50 min
